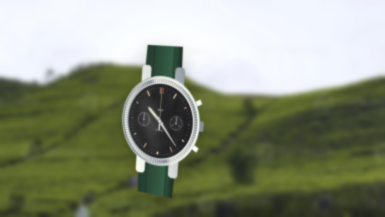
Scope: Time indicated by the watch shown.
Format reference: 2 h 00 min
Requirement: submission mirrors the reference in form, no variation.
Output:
10 h 23 min
